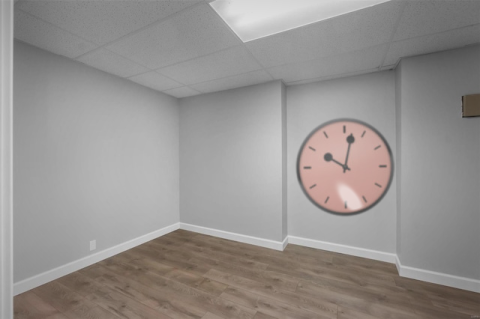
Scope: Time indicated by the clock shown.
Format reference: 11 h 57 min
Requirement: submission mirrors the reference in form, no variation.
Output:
10 h 02 min
